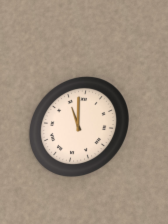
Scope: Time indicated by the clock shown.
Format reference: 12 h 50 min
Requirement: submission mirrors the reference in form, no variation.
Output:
10 h 58 min
